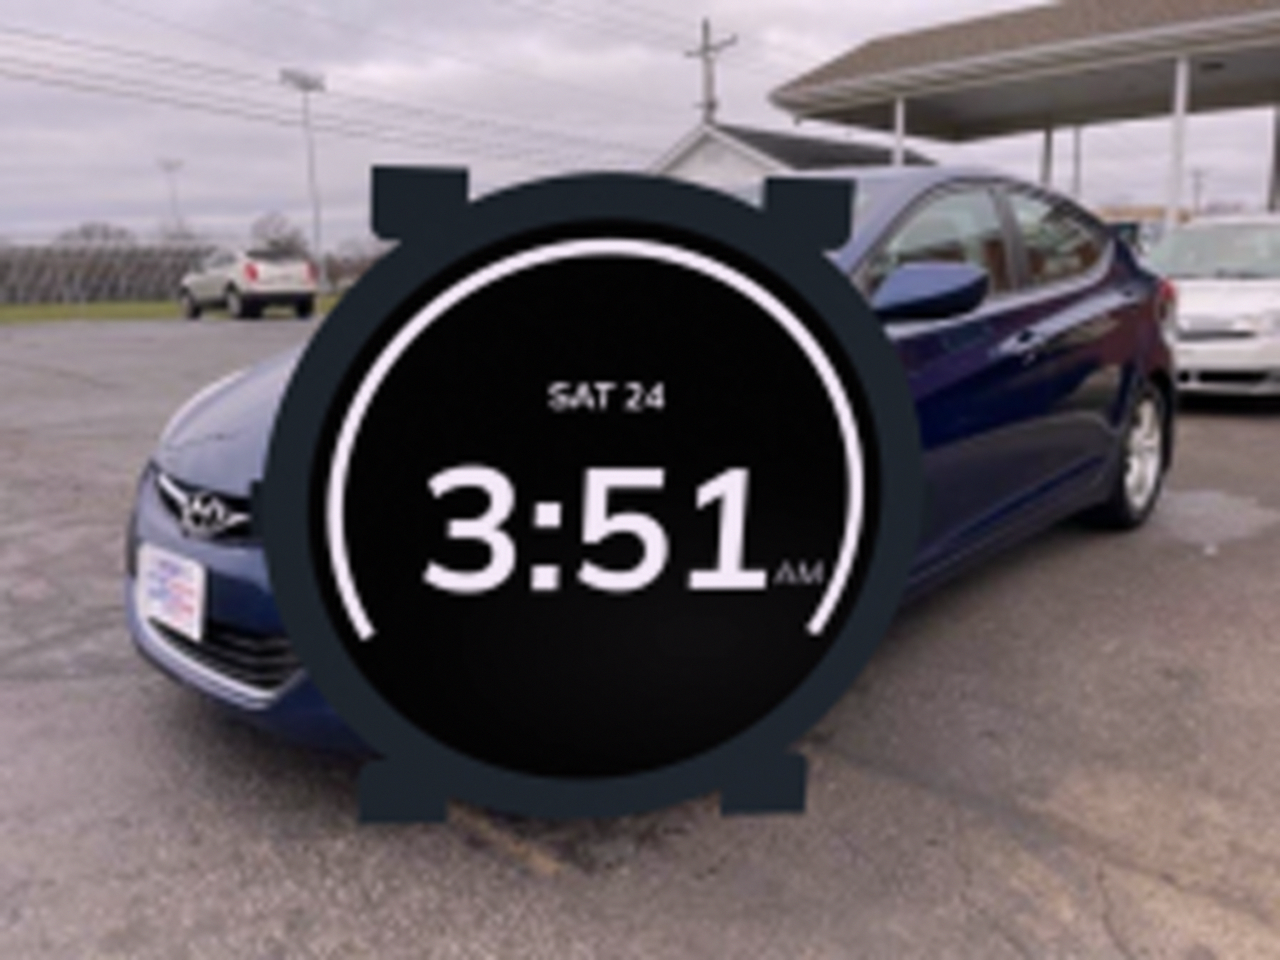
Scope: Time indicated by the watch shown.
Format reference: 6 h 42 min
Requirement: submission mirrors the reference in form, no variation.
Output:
3 h 51 min
